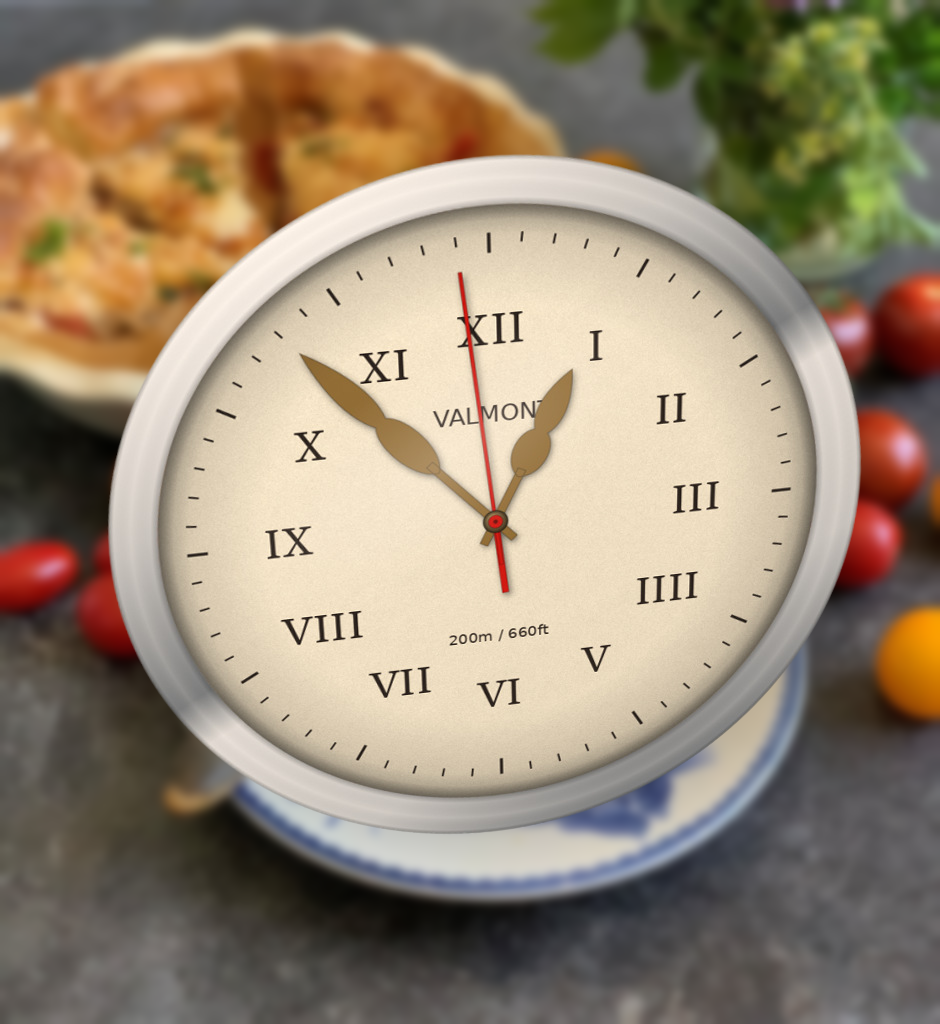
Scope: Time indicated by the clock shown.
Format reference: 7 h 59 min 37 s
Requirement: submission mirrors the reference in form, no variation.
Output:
12 h 52 min 59 s
